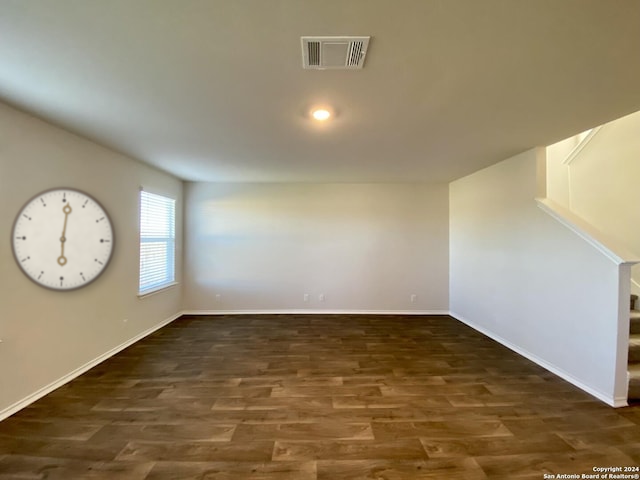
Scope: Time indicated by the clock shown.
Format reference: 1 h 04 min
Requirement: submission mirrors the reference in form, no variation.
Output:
6 h 01 min
